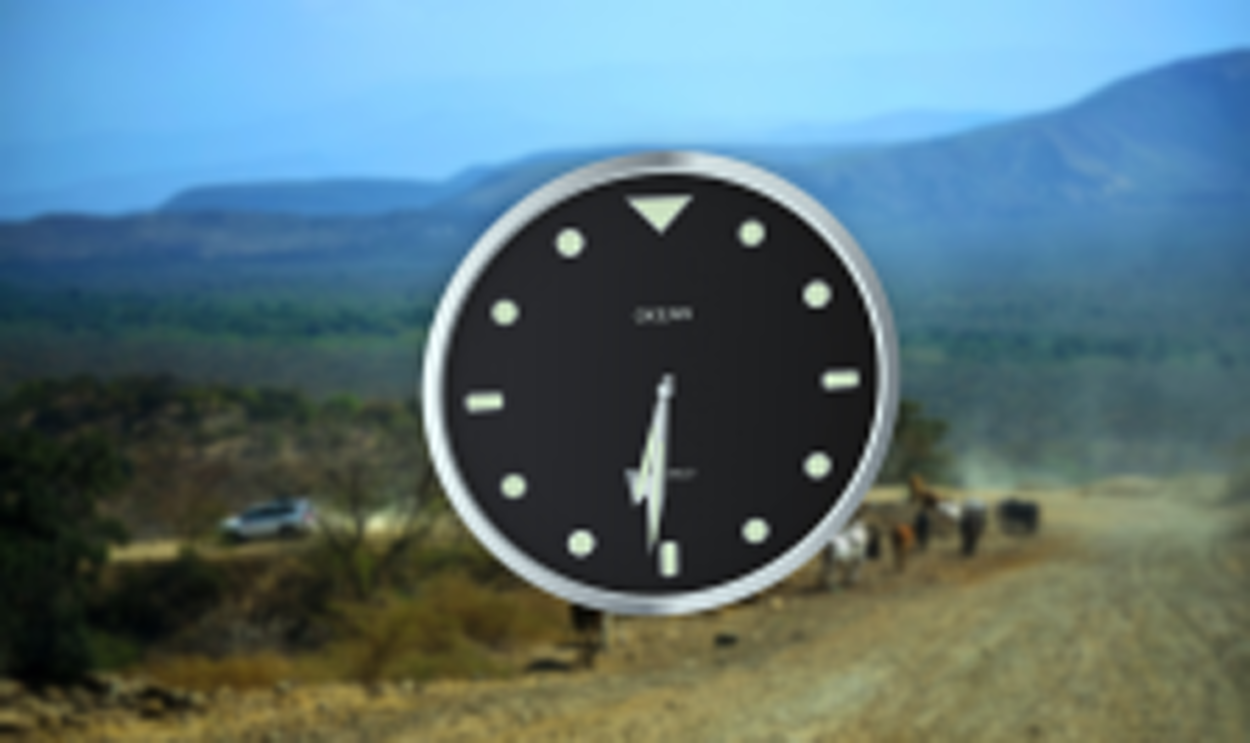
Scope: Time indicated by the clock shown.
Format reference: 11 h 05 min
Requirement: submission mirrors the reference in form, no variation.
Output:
6 h 31 min
